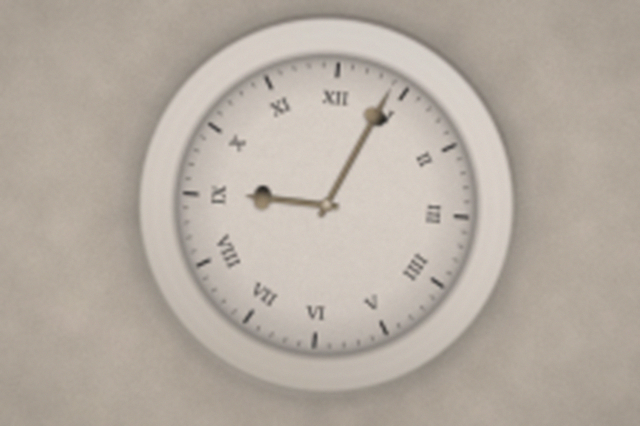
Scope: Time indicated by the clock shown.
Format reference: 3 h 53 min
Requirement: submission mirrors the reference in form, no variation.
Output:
9 h 04 min
